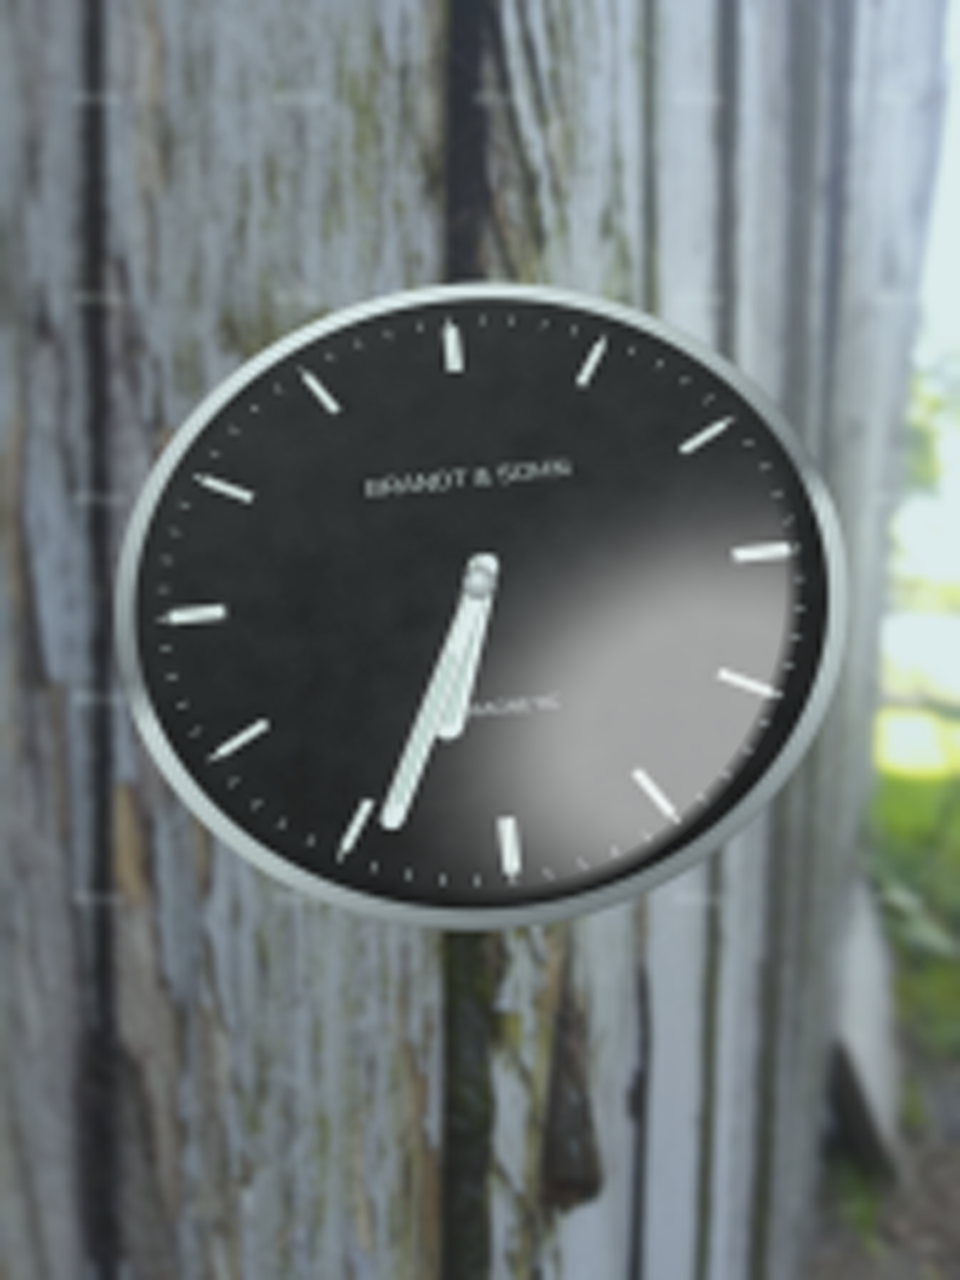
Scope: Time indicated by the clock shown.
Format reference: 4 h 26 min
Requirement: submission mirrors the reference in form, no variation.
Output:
6 h 34 min
